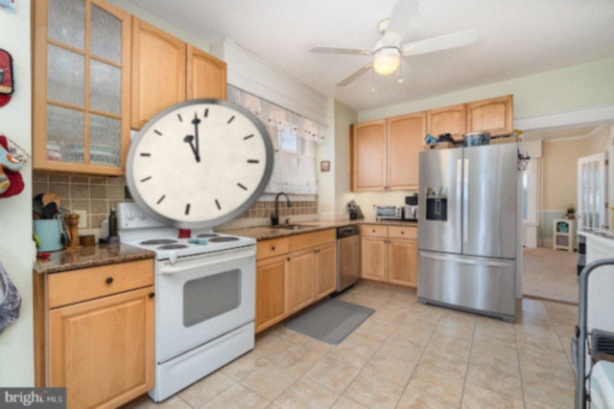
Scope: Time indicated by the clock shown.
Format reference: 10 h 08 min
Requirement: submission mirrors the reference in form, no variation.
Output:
10 h 58 min
